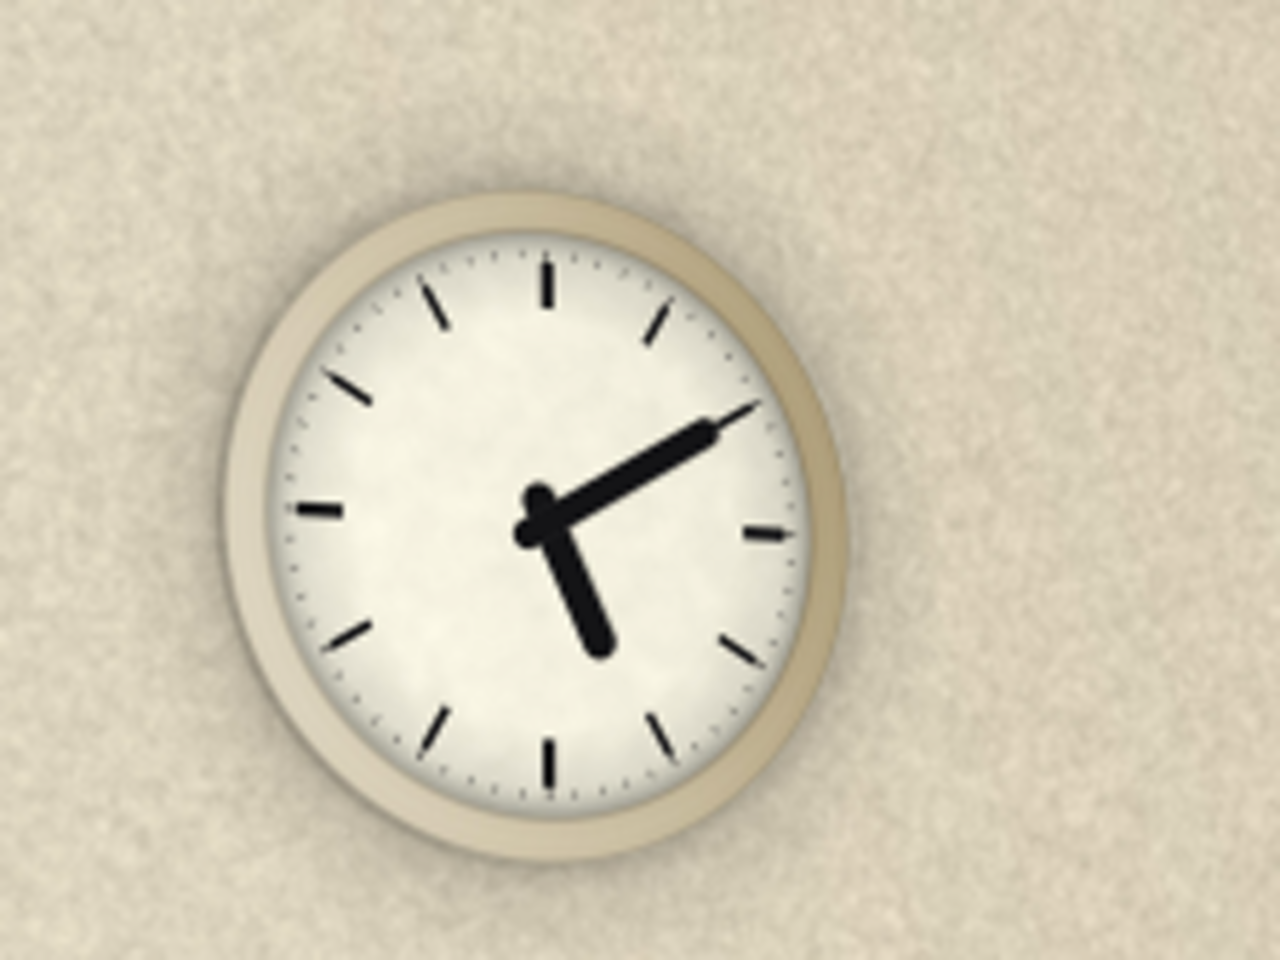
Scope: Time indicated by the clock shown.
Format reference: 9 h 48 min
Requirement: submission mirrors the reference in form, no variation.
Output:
5 h 10 min
